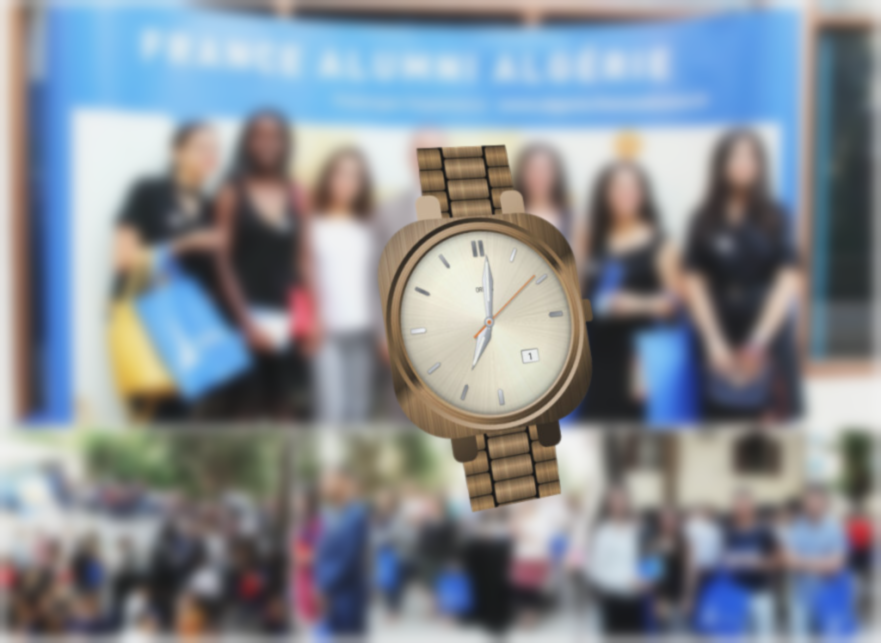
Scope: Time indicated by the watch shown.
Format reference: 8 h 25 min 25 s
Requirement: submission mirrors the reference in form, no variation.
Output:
7 h 01 min 09 s
